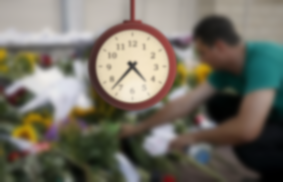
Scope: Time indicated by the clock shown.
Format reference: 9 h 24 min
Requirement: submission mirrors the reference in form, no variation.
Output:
4 h 37 min
